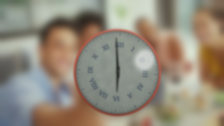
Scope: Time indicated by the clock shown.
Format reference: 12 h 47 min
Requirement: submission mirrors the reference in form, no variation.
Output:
5 h 59 min
